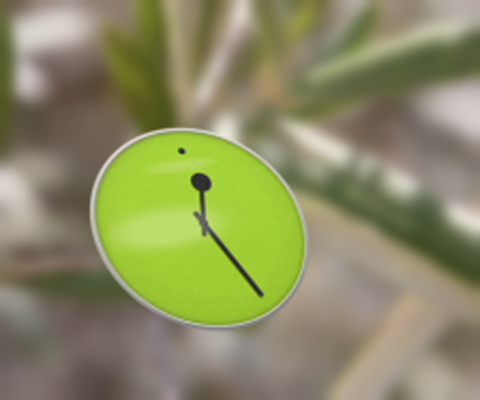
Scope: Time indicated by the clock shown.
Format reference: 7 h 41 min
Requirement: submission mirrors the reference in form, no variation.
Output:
12 h 26 min
